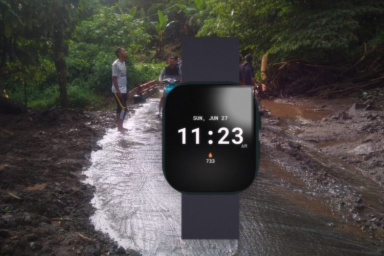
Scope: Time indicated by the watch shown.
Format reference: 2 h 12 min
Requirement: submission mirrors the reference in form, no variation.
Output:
11 h 23 min
